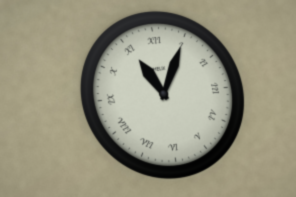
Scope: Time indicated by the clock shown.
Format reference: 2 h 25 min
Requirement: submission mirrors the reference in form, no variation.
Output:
11 h 05 min
